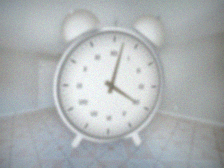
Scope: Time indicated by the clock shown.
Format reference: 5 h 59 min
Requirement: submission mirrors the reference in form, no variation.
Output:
4 h 02 min
